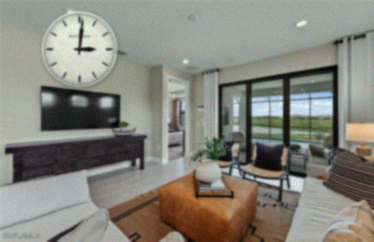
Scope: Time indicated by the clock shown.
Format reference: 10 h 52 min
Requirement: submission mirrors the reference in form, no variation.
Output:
3 h 01 min
